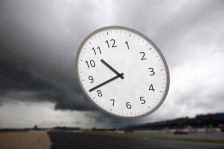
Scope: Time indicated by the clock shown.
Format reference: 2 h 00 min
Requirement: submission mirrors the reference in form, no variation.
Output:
10 h 42 min
